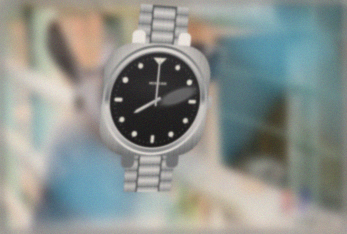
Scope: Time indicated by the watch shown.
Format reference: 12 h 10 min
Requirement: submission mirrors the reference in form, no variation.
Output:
8 h 00 min
